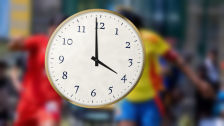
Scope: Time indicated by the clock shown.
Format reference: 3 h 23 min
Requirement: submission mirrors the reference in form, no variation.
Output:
3 h 59 min
